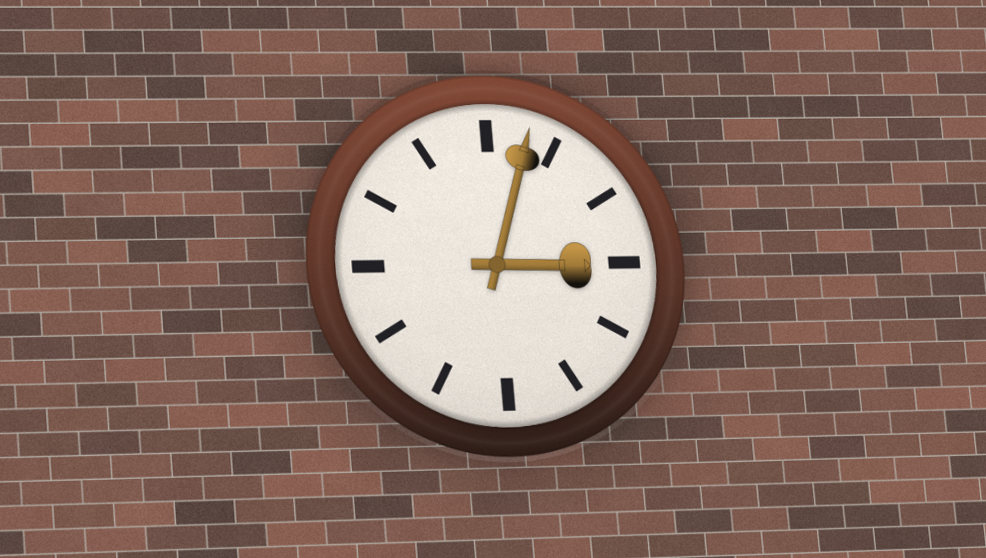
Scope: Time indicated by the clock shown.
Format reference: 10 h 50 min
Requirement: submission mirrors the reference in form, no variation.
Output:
3 h 03 min
